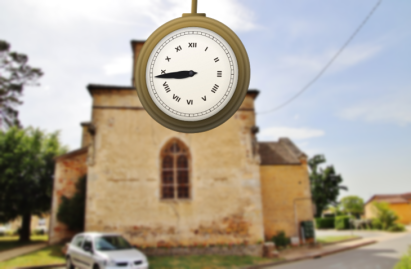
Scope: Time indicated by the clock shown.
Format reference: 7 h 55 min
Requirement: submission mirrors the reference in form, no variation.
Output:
8 h 44 min
